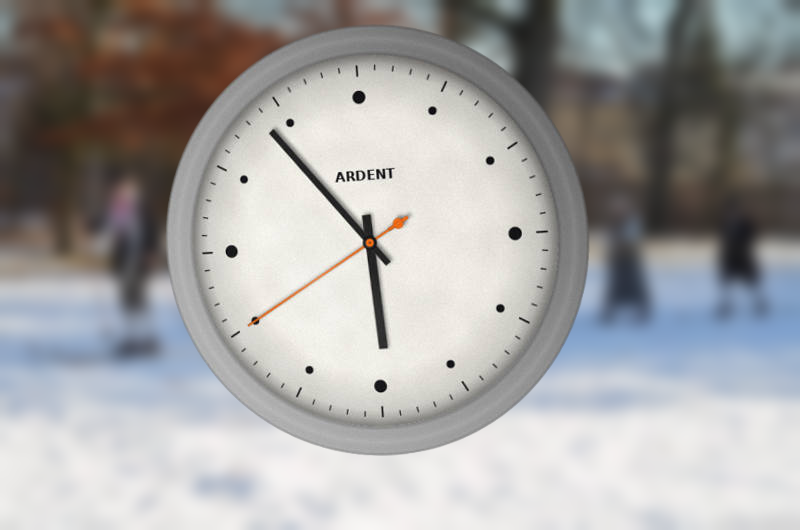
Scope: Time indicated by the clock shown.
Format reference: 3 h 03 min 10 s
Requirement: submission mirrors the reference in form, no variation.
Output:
5 h 53 min 40 s
